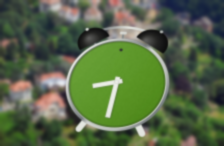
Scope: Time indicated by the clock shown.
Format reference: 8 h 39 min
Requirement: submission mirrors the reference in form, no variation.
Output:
8 h 31 min
